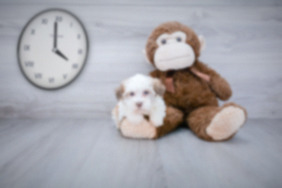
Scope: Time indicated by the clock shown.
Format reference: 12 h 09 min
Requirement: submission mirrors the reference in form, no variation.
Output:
3 h 59 min
